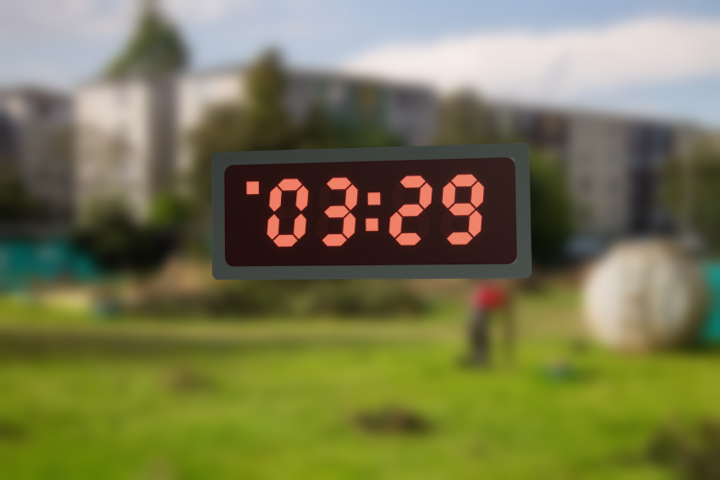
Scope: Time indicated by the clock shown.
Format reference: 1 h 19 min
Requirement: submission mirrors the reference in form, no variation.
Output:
3 h 29 min
